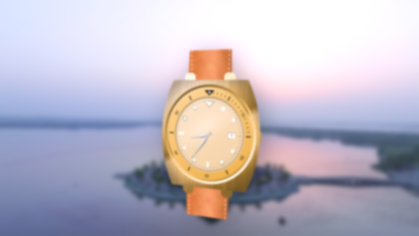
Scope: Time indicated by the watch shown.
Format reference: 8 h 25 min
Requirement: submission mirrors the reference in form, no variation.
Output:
8 h 36 min
